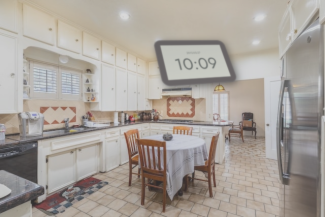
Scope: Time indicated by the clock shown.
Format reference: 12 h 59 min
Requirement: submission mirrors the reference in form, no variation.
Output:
10 h 09 min
